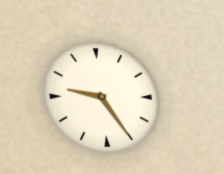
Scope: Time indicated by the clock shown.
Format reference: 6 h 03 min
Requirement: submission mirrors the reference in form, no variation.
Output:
9 h 25 min
